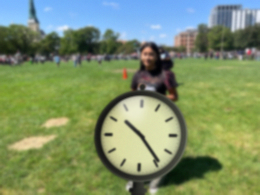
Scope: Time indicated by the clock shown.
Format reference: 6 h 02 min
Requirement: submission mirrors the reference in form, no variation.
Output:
10 h 24 min
